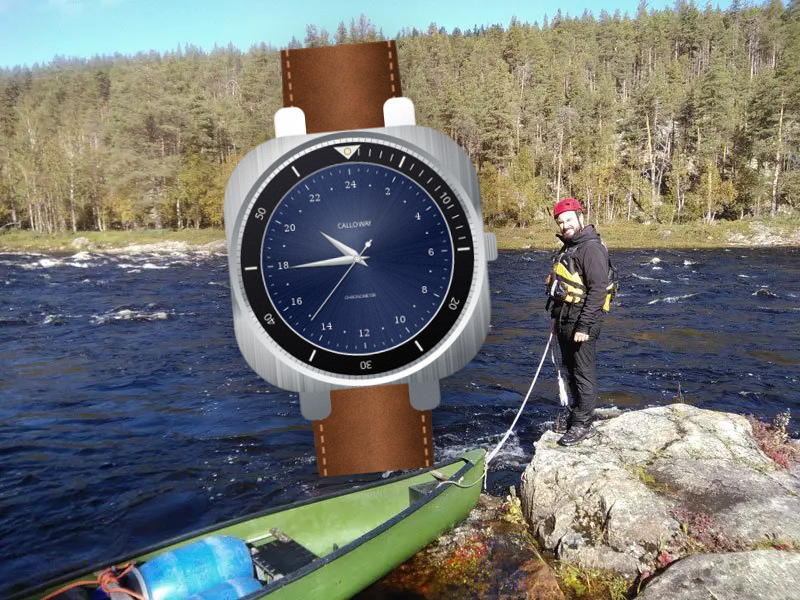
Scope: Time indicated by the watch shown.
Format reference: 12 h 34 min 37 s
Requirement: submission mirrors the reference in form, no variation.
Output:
20 h 44 min 37 s
